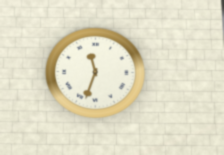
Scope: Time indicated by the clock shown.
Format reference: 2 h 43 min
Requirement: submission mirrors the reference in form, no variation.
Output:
11 h 33 min
